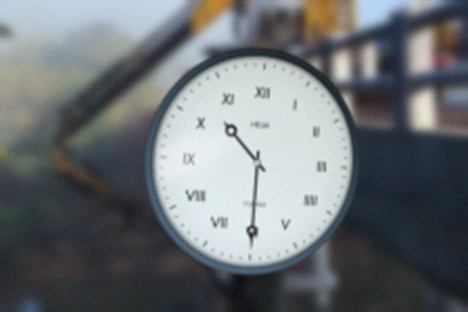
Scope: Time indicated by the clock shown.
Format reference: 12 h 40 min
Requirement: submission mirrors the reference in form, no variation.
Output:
10 h 30 min
